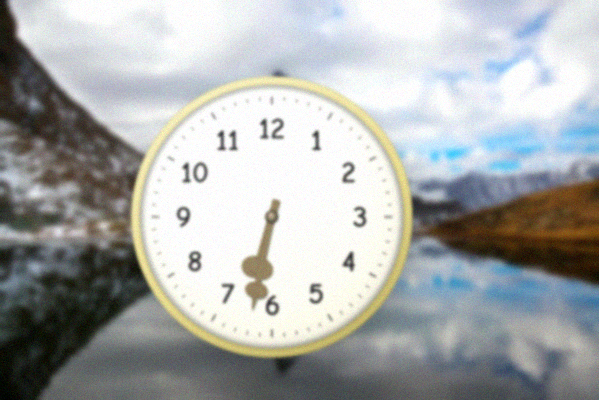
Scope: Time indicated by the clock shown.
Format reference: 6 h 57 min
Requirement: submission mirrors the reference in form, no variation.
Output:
6 h 32 min
